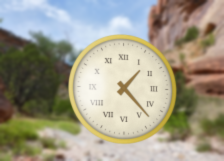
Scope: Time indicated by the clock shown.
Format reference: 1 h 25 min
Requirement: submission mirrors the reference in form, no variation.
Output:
1 h 23 min
